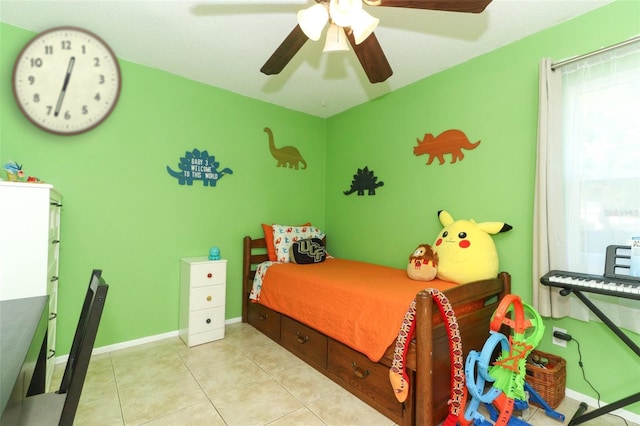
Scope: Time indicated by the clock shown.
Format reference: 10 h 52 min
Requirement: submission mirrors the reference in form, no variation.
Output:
12 h 33 min
